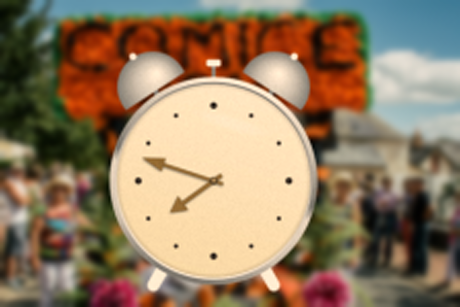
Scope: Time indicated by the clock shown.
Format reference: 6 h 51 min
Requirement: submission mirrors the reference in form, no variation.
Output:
7 h 48 min
